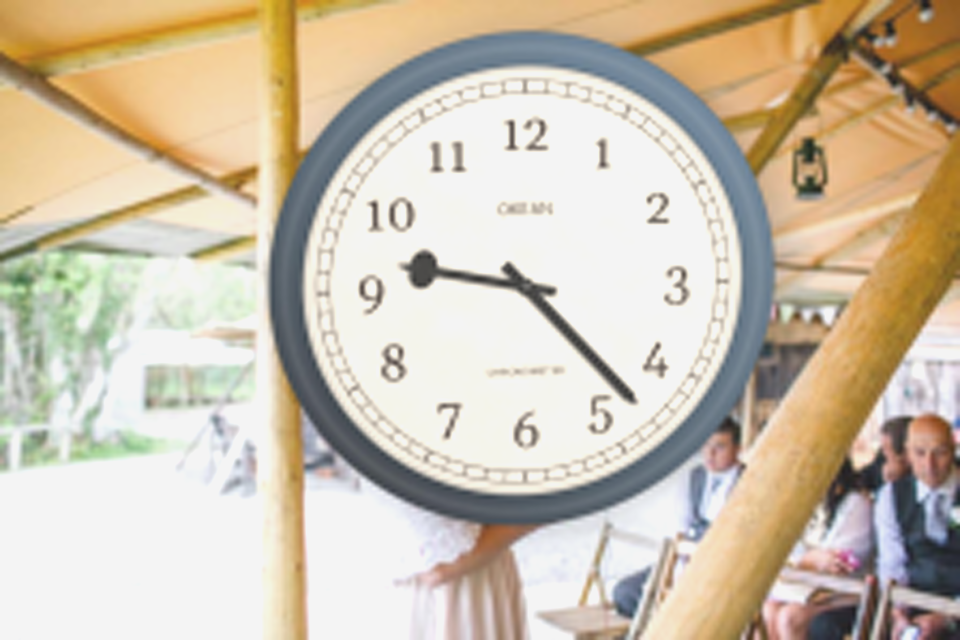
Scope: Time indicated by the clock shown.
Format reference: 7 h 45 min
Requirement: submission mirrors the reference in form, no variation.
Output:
9 h 23 min
